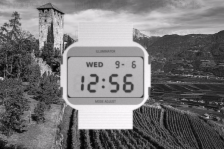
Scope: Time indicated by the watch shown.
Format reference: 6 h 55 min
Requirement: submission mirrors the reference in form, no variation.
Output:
12 h 56 min
